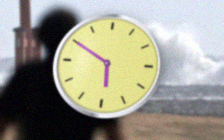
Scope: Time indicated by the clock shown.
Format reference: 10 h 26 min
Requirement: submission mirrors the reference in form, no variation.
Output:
5 h 50 min
